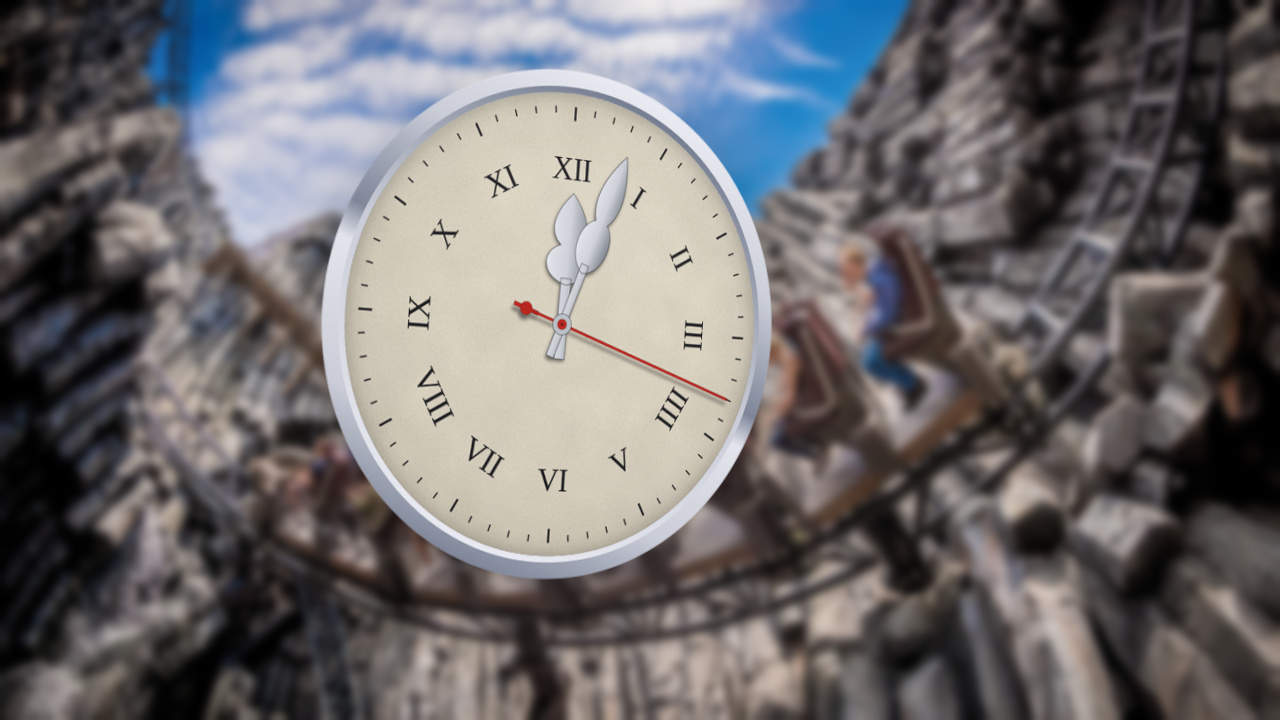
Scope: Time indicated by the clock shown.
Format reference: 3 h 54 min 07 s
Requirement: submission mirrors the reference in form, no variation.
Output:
12 h 03 min 18 s
